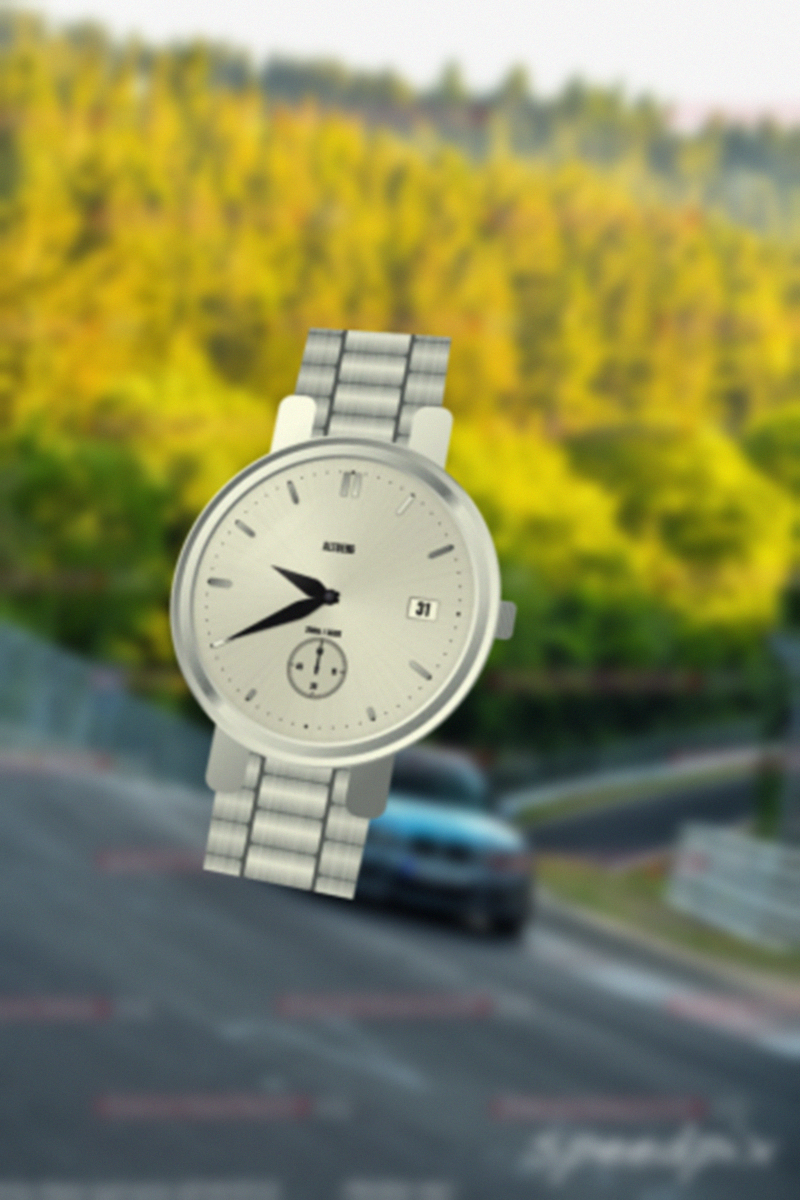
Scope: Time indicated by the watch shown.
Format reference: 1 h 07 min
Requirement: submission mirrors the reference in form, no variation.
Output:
9 h 40 min
